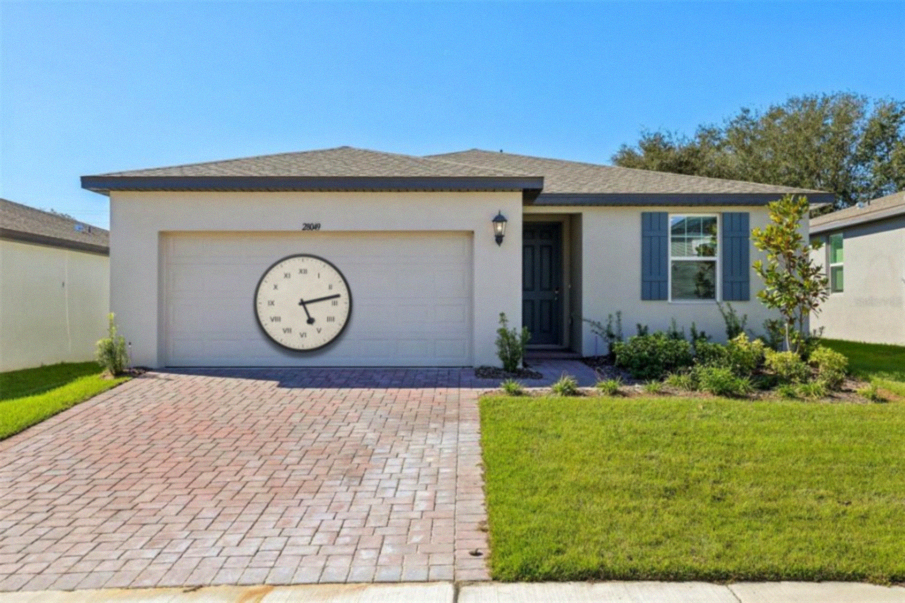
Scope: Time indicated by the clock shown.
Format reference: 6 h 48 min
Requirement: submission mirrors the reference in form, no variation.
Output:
5 h 13 min
